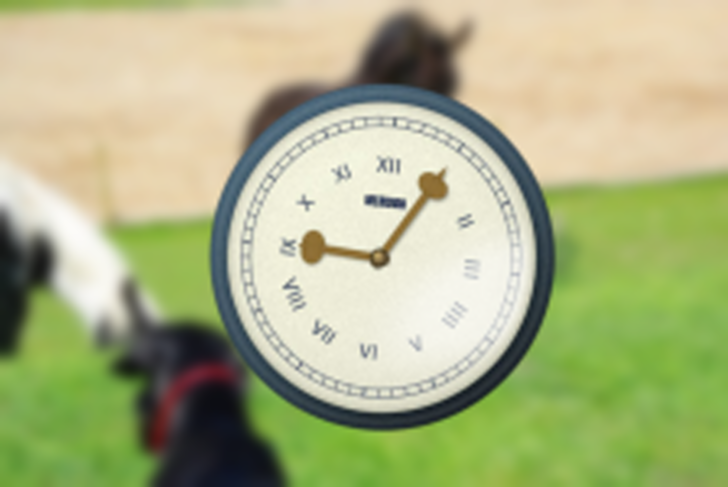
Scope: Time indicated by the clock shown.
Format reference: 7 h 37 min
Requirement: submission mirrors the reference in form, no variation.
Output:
9 h 05 min
